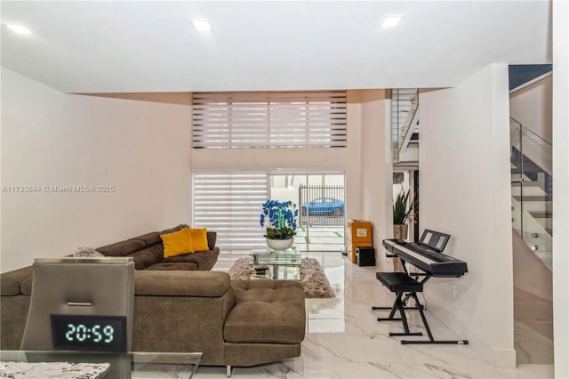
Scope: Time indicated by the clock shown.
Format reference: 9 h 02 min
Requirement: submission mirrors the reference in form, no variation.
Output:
20 h 59 min
